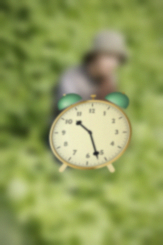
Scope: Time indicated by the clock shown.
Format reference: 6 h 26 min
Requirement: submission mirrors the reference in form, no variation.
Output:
10 h 27 min
